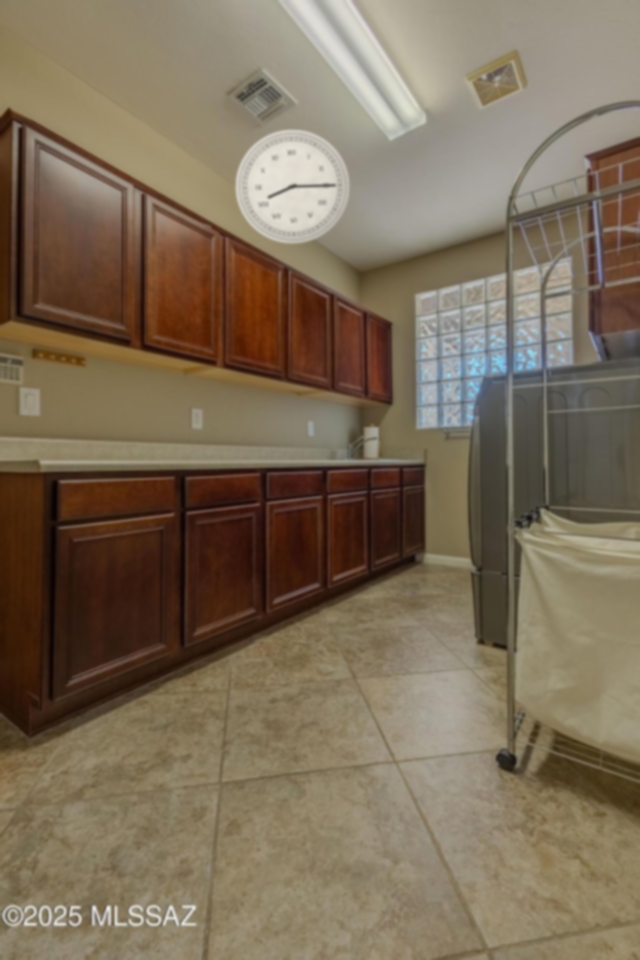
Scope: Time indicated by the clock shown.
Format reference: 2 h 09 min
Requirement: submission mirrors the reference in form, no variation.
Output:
8 h 15 min
